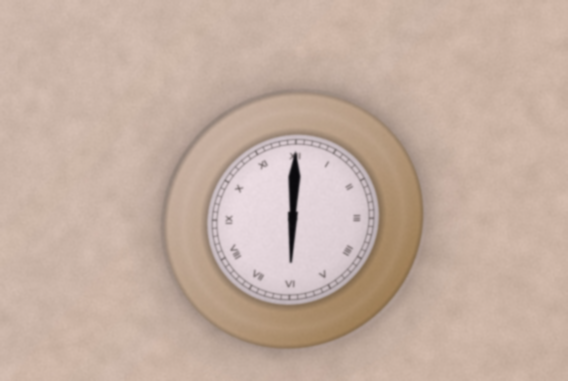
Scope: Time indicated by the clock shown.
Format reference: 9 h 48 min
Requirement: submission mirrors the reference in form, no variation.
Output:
6 h 00 min
